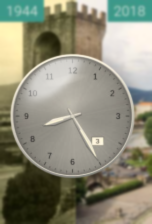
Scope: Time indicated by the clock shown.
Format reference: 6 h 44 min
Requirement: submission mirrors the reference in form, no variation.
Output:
8 h 25 min
